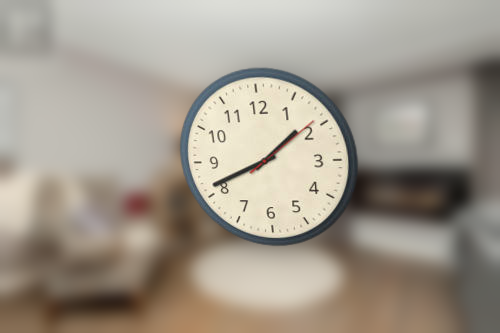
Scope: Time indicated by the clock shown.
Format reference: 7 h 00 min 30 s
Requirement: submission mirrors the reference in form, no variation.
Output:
1 h 41 min 09 s
